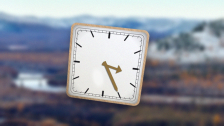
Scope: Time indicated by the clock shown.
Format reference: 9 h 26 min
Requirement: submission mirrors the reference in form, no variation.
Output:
3 h 25 min
